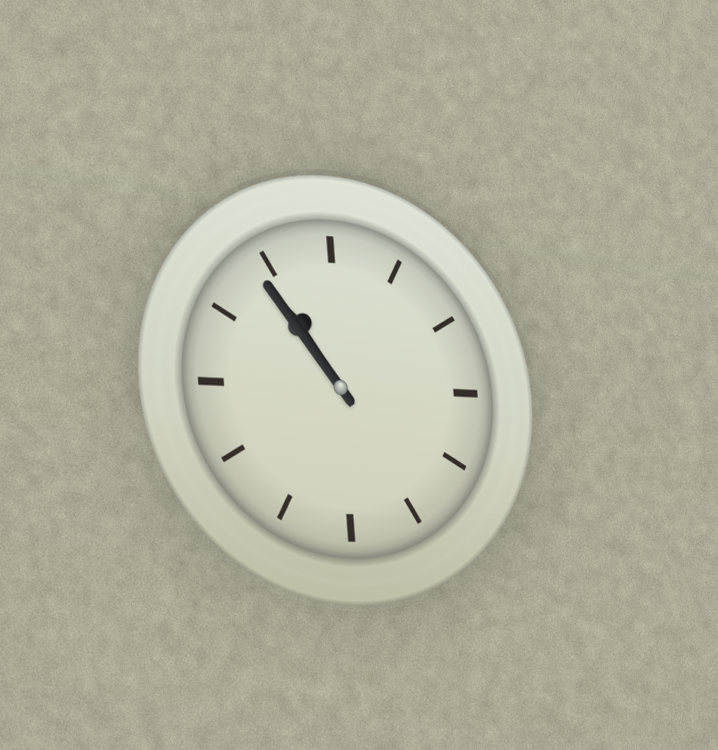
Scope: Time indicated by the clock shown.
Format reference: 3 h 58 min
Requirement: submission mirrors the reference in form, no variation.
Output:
10 h 54 min
